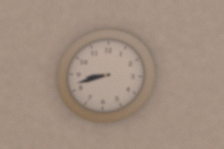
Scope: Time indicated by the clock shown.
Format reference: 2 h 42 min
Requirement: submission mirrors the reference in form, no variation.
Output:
8 h 42 min
